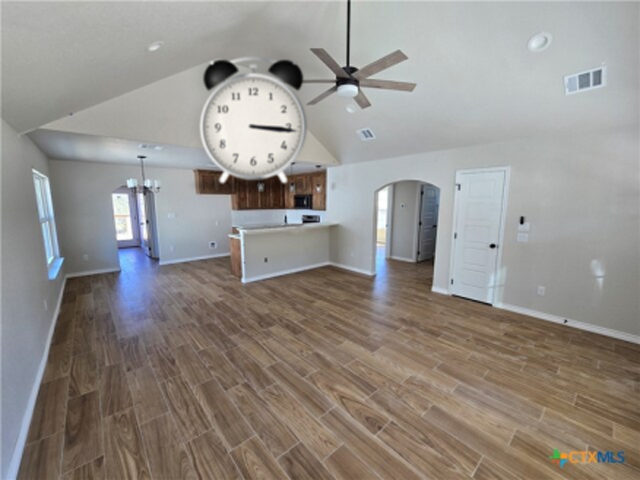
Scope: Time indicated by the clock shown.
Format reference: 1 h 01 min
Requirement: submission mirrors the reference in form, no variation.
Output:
3 h 16 min
